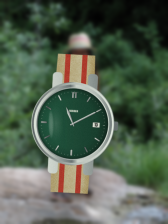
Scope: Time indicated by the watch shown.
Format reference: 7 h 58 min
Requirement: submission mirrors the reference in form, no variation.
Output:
11 h 10 min
